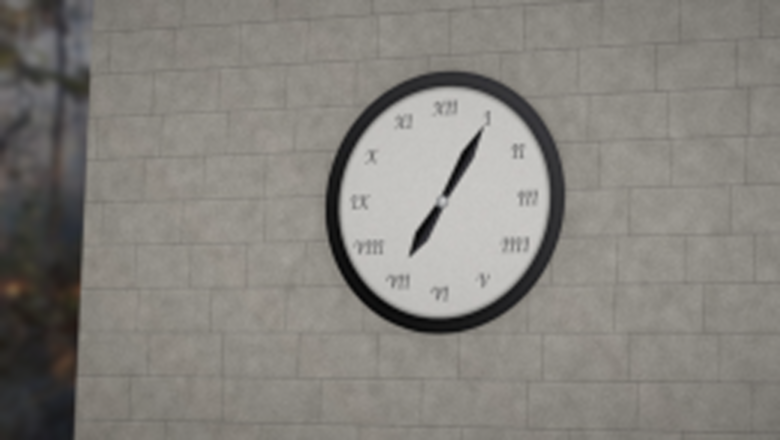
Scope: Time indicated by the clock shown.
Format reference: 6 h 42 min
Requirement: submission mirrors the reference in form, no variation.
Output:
7 h 05 min
